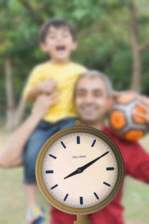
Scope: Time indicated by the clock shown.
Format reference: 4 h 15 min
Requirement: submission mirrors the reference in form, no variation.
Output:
8 h 10 min
